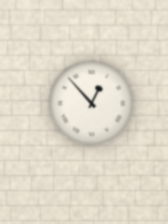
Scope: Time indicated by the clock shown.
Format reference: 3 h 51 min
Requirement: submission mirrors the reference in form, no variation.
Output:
12 h 53 min
